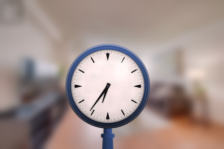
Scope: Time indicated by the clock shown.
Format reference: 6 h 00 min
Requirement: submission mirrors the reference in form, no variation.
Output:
6 h 36 min
